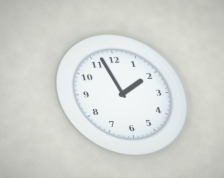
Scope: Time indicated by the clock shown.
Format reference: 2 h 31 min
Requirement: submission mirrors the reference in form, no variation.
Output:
1 h 57 min
